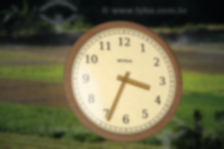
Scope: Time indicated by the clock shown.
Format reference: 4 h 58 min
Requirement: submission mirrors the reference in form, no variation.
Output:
3 h 34 min
